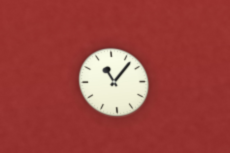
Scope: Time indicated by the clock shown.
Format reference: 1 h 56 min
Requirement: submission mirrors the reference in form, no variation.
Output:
11 h 07 min
